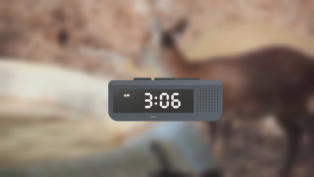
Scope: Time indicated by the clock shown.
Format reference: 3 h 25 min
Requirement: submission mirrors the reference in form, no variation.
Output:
3 h 06 min
